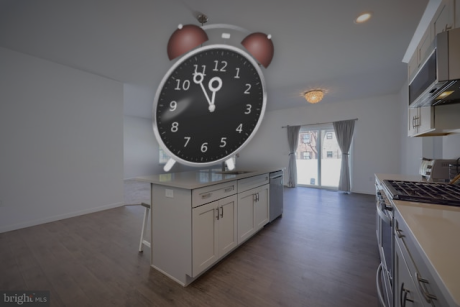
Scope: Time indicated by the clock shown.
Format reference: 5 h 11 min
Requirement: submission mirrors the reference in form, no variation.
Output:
11 h 54 min
